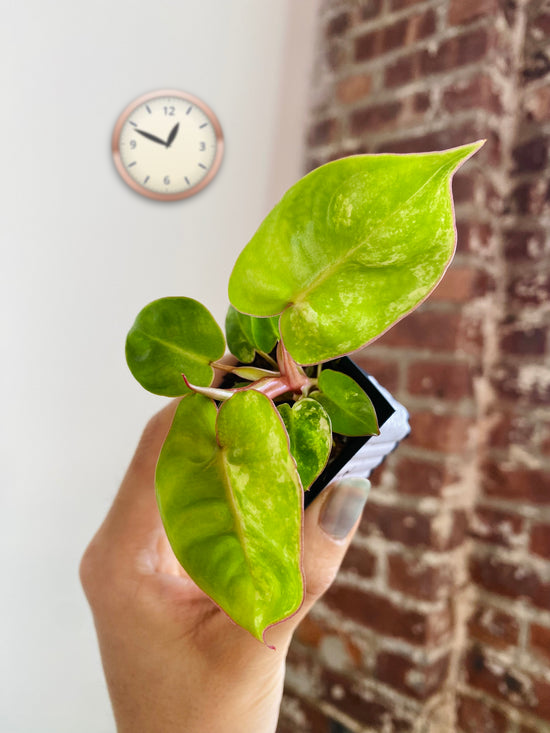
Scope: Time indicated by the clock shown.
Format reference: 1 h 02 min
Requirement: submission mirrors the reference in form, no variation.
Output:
12 h 49 min
